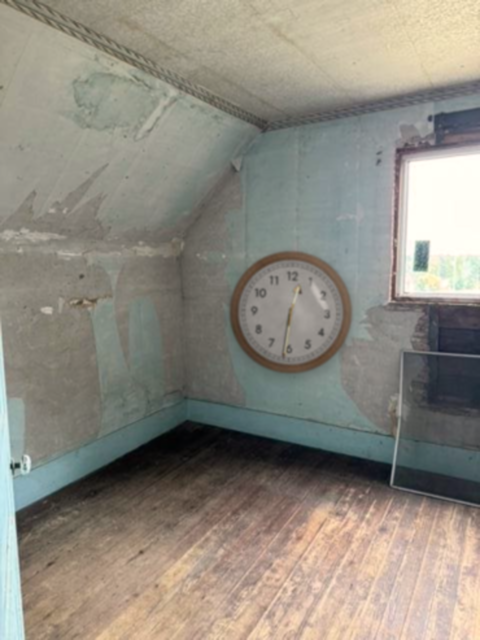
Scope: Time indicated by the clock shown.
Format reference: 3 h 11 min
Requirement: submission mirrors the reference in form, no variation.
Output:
12 h 31 min
